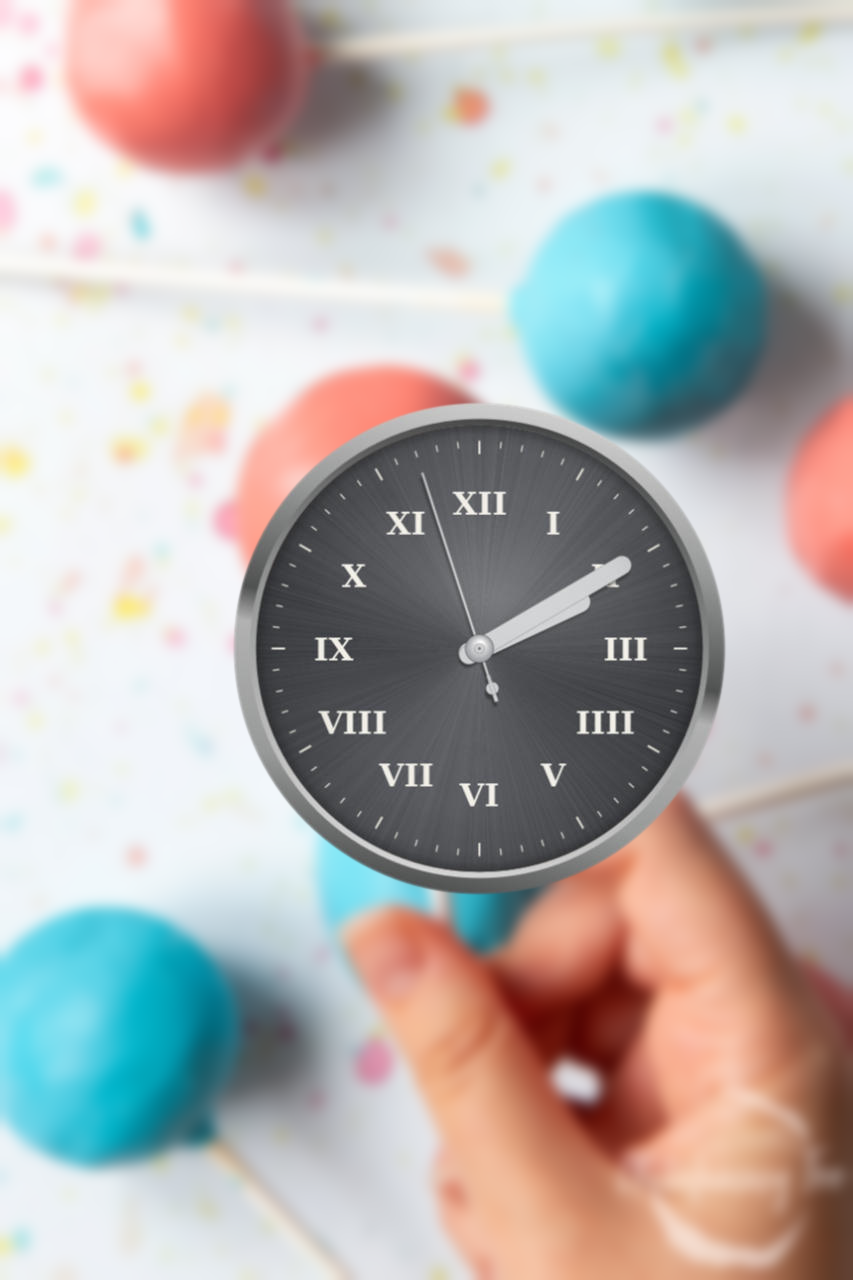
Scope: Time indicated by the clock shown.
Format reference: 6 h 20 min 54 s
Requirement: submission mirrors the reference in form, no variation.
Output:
2 h 09 min 57 s
